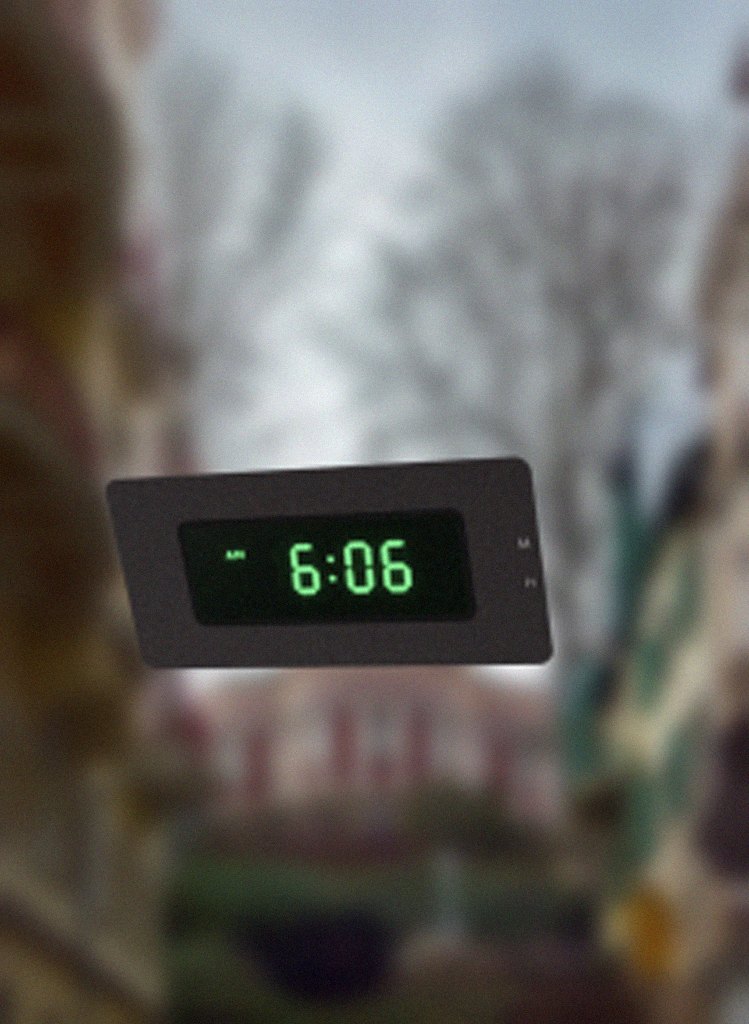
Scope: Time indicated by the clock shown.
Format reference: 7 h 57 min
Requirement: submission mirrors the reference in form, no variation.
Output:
6 h 06 min
